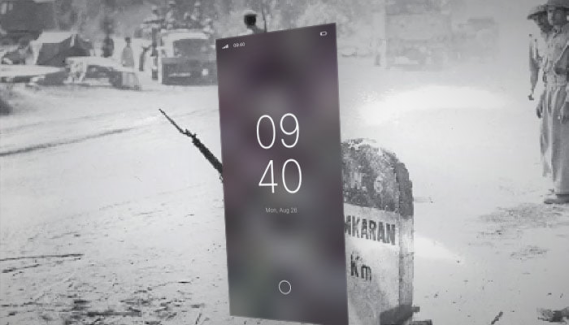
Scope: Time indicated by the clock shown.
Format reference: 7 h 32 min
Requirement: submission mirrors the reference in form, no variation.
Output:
9 h 40 min
